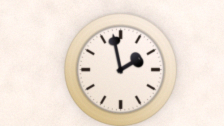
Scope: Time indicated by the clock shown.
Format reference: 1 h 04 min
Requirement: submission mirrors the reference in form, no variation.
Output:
1 h 58 min
